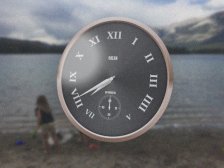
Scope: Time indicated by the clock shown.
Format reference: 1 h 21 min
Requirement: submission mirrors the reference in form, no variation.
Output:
7 h 40 min
